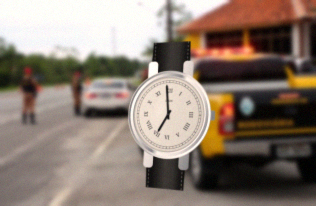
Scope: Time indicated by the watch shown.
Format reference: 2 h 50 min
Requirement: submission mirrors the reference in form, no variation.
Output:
6 h 59 min
